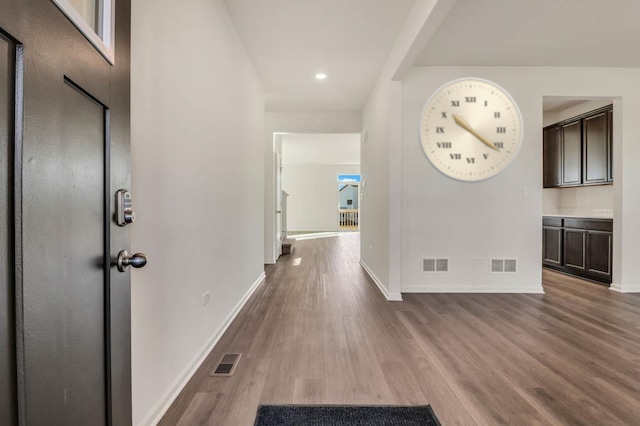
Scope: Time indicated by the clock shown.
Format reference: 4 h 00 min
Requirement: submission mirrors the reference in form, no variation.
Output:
10 h 21 min
